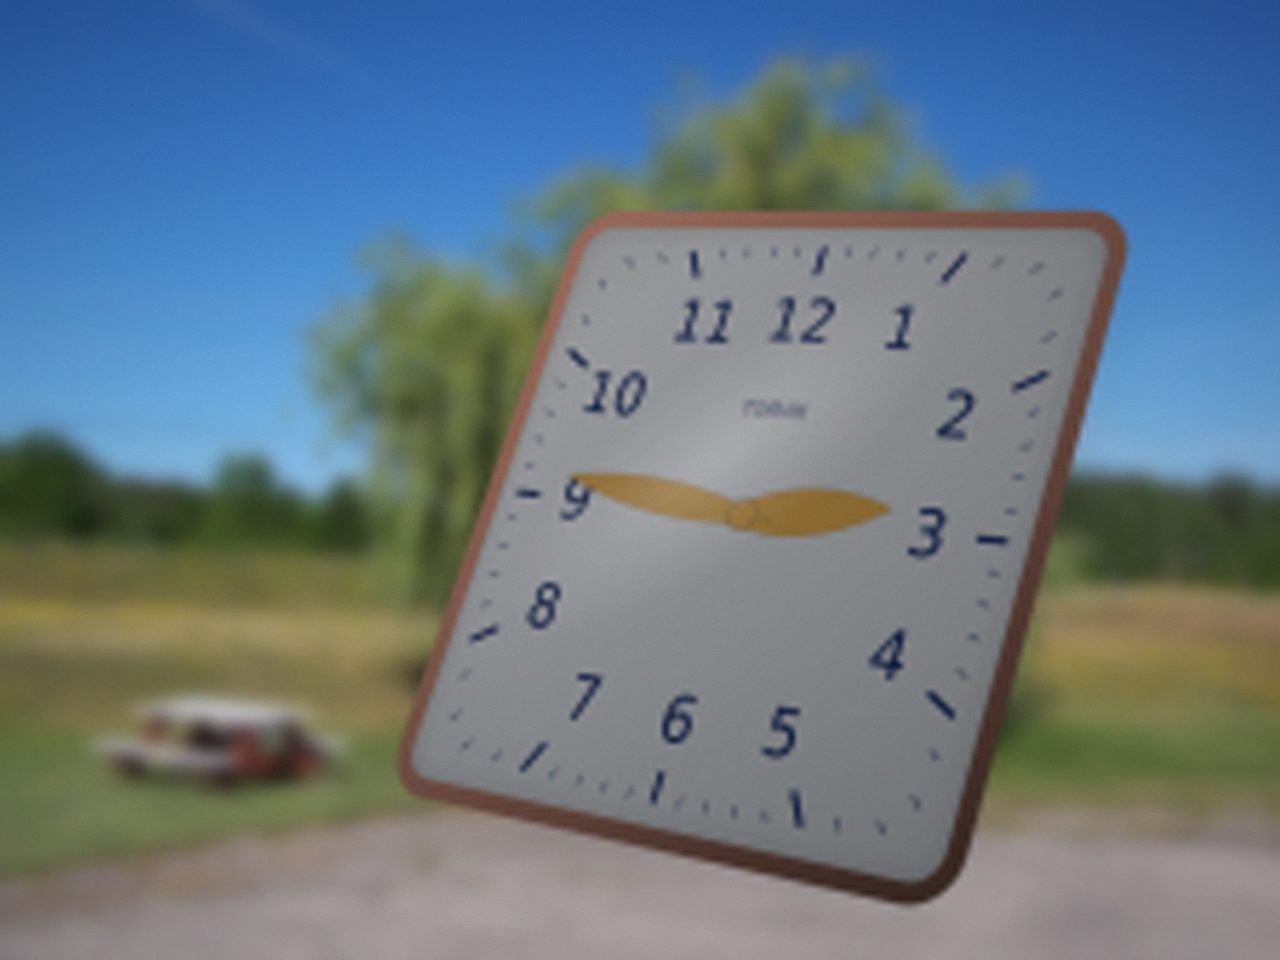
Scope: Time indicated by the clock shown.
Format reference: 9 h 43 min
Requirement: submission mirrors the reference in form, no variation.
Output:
2 h 46 min
